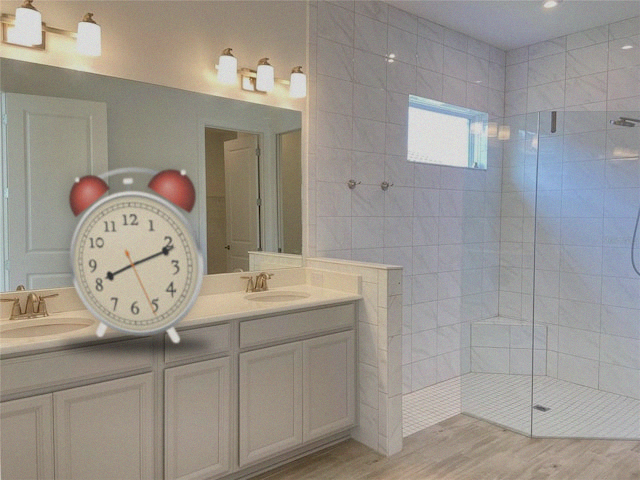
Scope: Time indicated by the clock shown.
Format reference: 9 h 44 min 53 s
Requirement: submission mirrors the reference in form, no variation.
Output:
8 h 11 min 26 s
